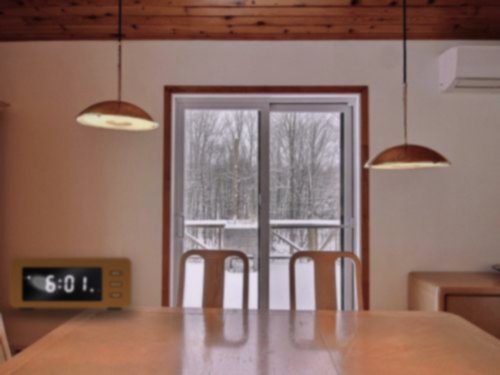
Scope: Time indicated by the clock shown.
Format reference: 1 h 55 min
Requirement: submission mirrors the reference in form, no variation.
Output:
6 h 01 min
